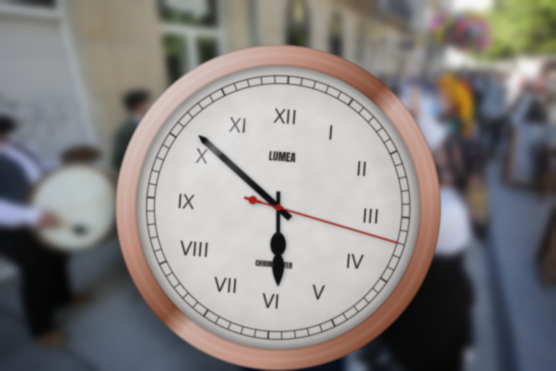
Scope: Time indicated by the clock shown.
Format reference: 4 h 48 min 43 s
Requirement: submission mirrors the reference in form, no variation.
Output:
5 h 51 min 17 s
